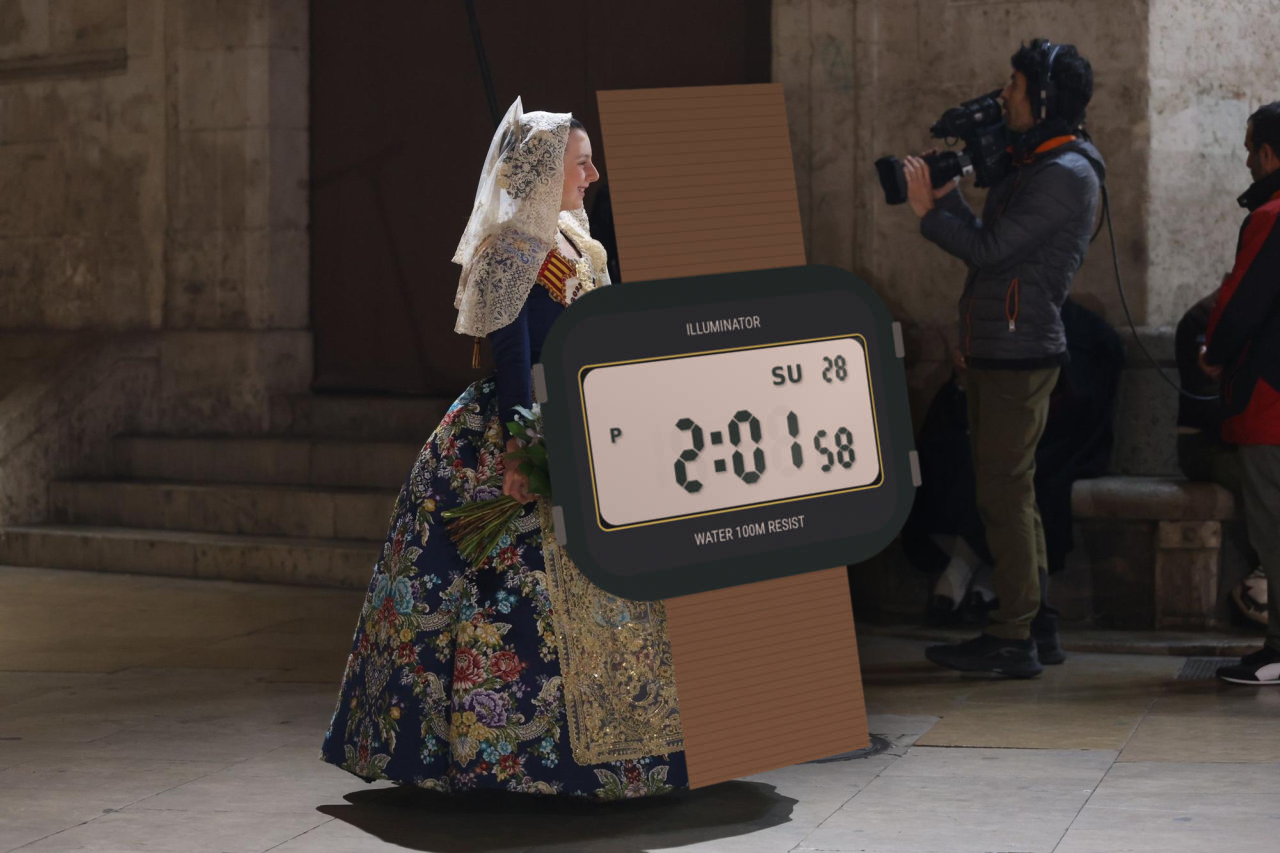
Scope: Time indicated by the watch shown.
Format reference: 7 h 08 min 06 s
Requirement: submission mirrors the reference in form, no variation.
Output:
2 h 01 min 58 s
